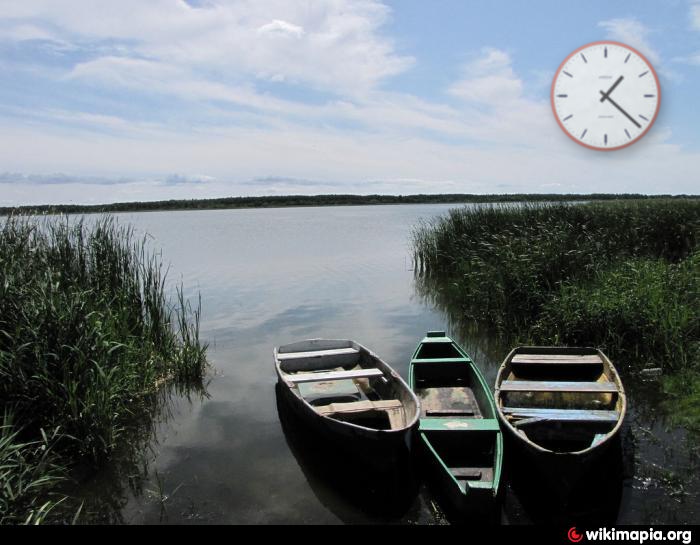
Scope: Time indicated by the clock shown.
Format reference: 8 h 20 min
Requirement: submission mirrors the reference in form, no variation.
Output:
1 h 22 min
